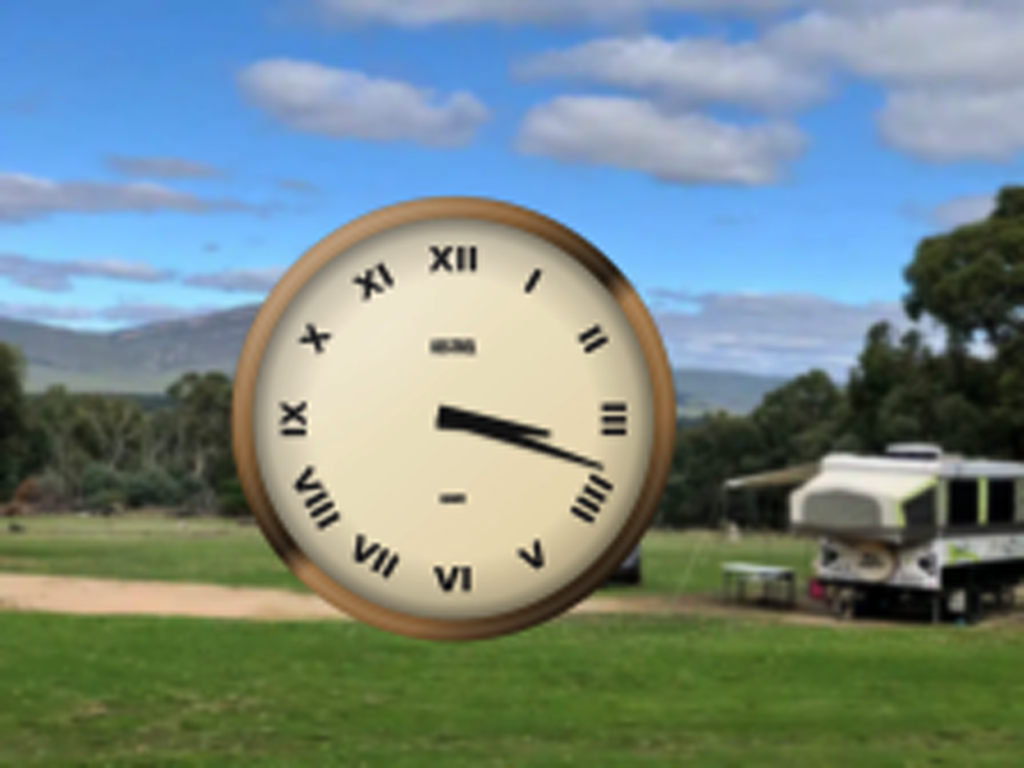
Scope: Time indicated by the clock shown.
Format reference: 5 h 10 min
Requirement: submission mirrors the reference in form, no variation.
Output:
3 h 18 min
